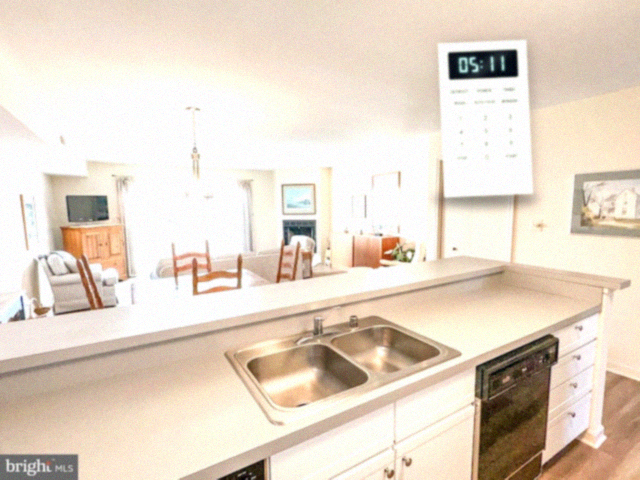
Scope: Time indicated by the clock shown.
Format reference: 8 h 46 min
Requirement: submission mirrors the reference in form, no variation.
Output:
5 h 11 min
